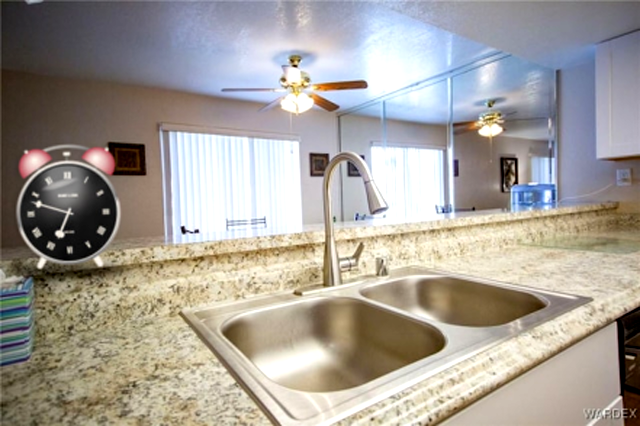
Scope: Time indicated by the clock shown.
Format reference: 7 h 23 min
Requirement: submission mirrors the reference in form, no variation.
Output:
6 h 48 min
